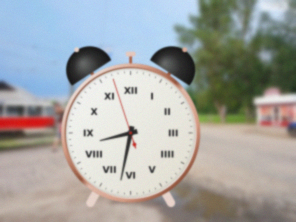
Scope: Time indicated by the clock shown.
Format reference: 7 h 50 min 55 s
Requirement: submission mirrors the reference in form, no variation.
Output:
8 h 31 min 57 s
